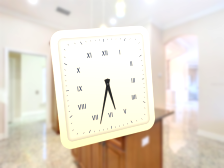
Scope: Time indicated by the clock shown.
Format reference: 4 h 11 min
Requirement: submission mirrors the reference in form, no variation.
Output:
5 h 33 min
